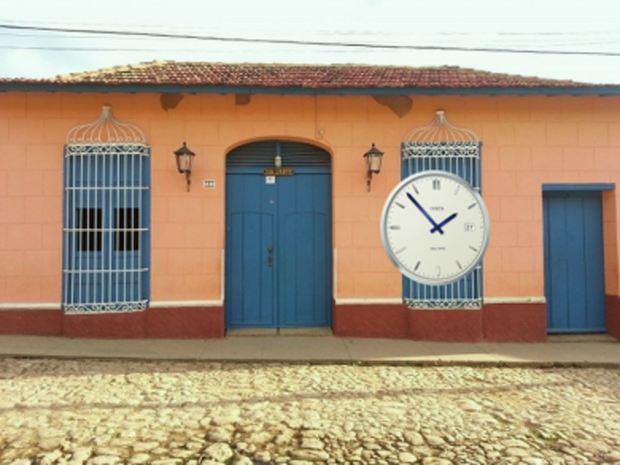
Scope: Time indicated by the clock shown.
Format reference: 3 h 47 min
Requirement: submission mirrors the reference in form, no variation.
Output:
1 h 53 min
